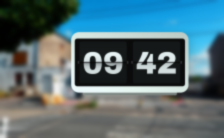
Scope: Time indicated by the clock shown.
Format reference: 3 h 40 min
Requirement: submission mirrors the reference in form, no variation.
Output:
9 h 42 min
